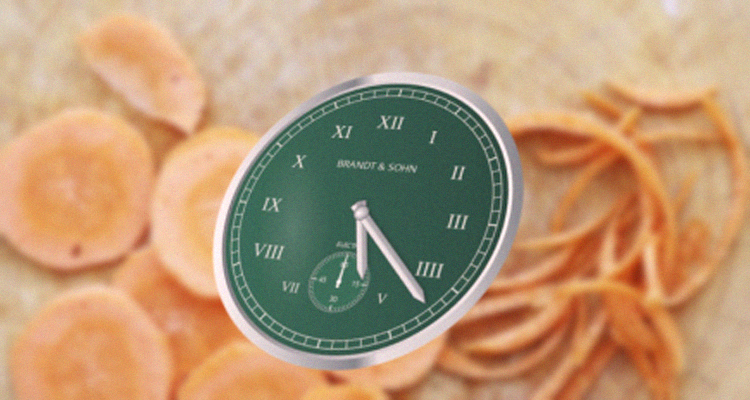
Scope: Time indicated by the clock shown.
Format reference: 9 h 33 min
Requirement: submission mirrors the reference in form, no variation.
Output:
5 h 22 min
